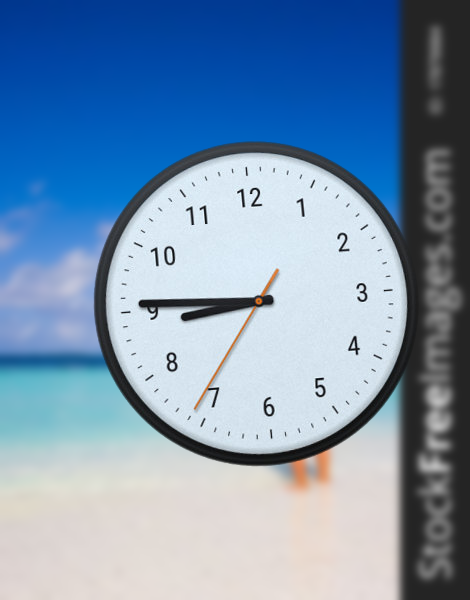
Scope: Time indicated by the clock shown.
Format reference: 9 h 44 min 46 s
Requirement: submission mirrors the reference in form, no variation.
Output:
8 h 45 min 36 s
